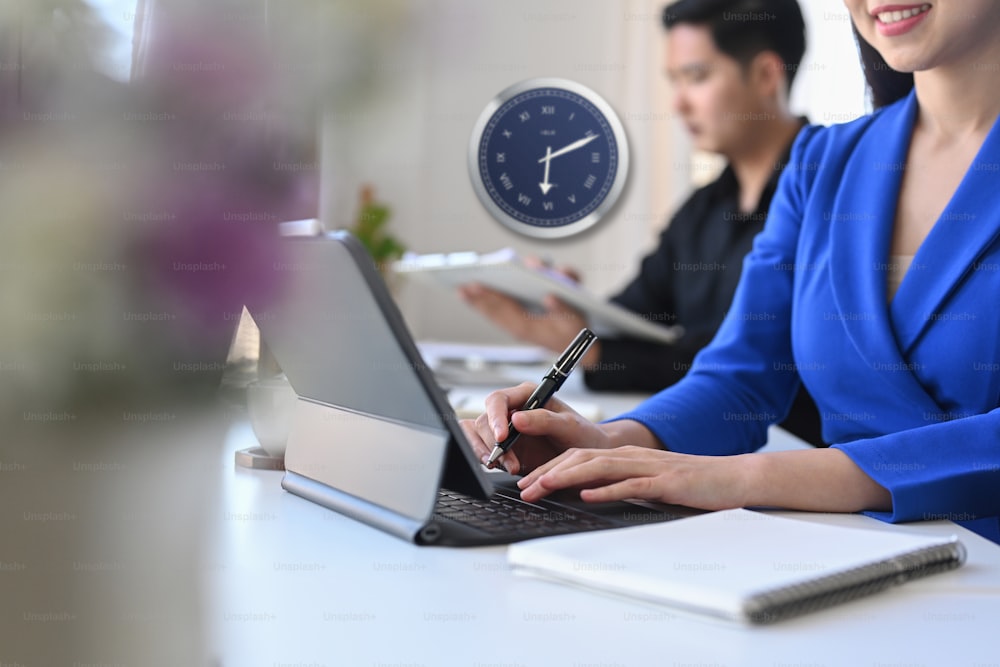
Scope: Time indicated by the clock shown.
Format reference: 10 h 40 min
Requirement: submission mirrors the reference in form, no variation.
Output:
6 h 11 min
